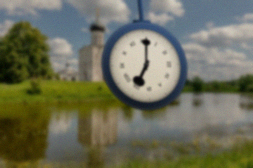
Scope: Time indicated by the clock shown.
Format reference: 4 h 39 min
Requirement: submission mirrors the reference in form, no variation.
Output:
7 h 01 min
